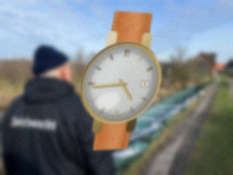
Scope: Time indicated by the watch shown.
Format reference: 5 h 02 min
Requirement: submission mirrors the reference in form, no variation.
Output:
4 h 44 min
